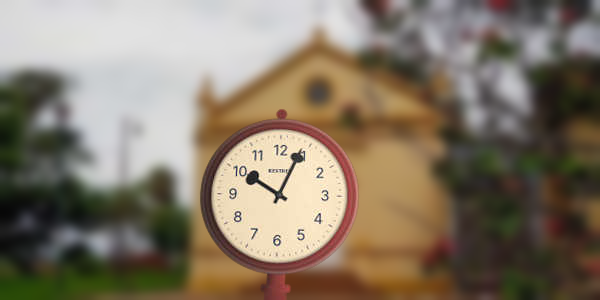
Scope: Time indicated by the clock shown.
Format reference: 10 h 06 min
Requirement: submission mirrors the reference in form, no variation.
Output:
10 h 04 min
